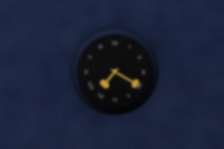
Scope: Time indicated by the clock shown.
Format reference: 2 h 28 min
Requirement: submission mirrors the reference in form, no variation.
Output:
7 h 20 min
